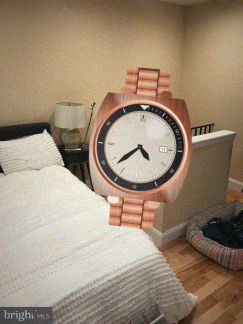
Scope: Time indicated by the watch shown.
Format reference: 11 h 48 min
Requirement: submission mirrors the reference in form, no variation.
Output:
4 h 38 min
